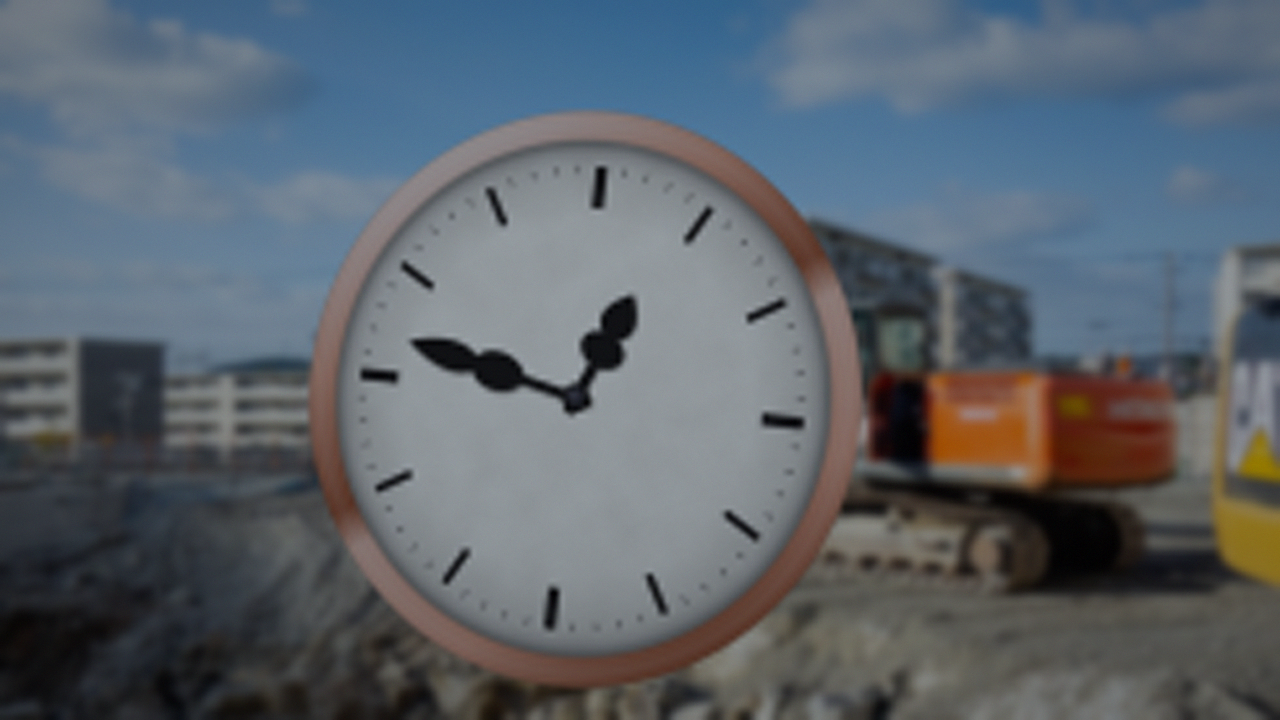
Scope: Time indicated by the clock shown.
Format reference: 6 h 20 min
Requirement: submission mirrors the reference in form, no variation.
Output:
12 h 47 min
